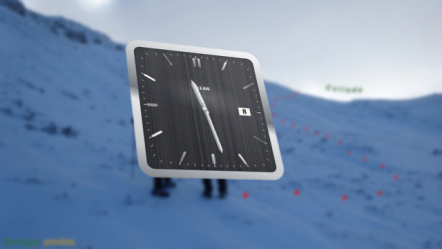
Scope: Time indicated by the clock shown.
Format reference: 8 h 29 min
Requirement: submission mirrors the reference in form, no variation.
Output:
11 h 28 min
